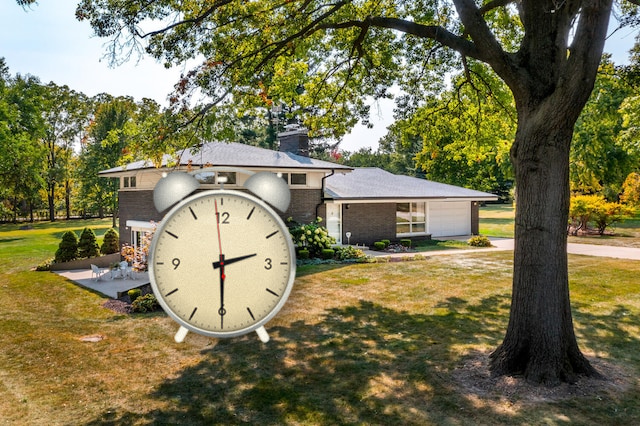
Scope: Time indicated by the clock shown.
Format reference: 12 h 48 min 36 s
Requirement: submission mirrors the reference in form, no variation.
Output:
2 h 29 min 59 s
